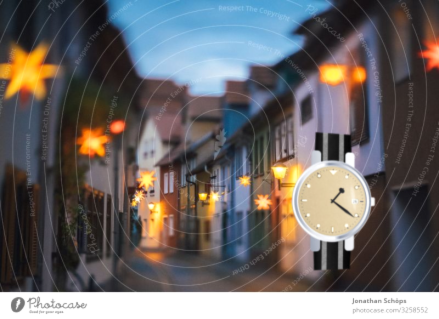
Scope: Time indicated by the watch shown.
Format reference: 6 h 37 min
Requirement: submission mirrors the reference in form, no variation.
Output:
1 h 21 min
